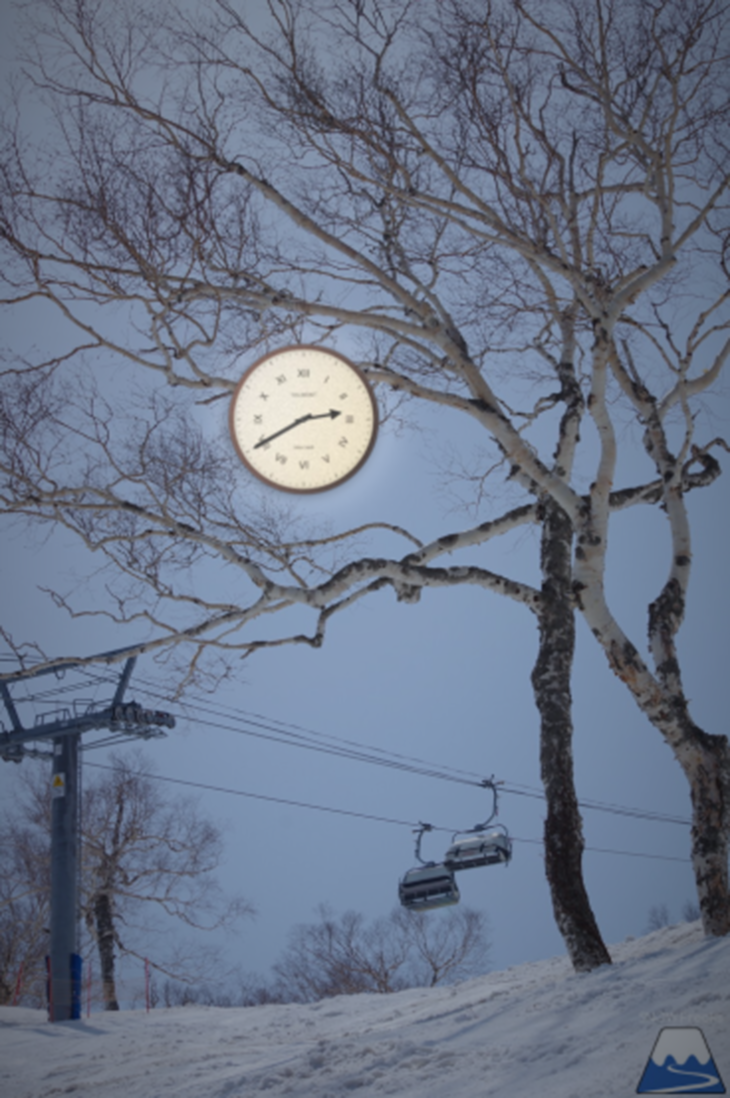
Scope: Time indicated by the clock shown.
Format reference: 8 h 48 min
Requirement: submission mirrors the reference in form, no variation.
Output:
2 h 40 min
